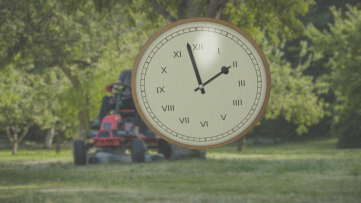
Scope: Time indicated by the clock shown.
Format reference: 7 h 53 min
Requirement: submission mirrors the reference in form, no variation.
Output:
1 h 58 min
